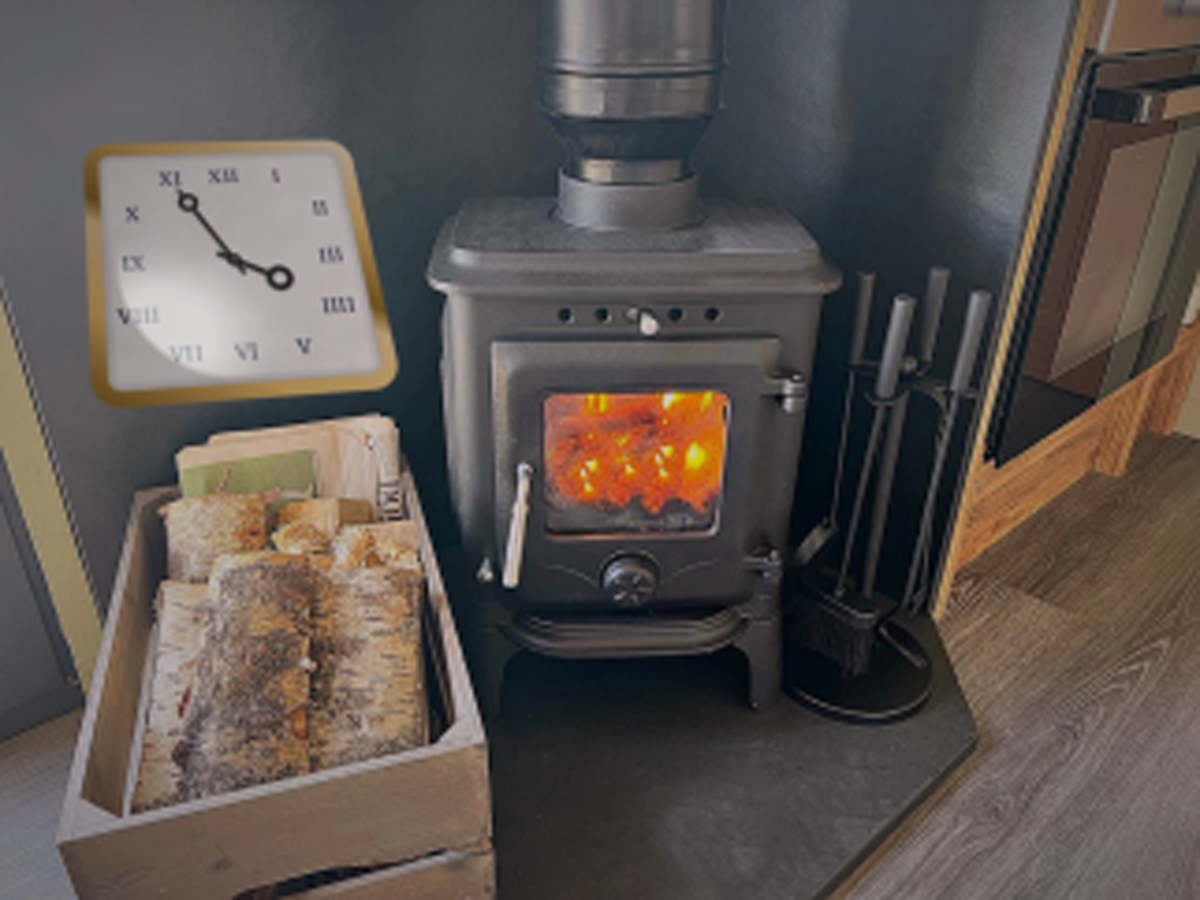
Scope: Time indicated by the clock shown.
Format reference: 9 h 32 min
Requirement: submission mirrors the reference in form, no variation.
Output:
3 h 55 min
